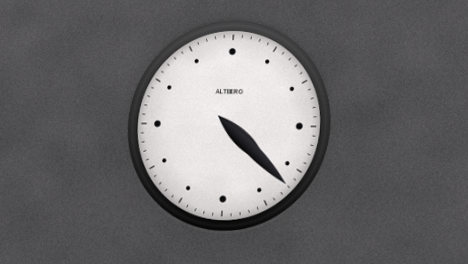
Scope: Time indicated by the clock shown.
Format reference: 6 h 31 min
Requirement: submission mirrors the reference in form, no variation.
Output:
4 h 22 min
